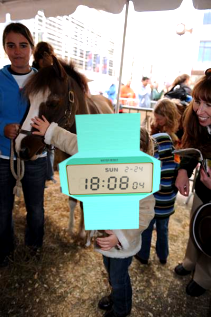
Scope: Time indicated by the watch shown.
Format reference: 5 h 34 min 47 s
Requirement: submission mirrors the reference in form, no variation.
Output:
18 h 08 min 04 s
